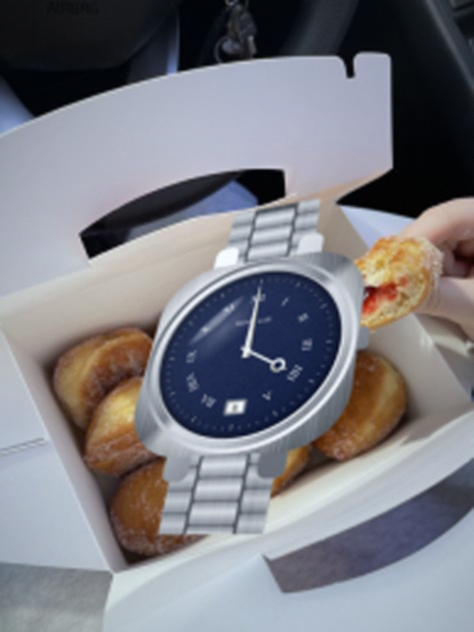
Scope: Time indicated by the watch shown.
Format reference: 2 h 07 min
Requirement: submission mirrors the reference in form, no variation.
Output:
4 h 00 min
